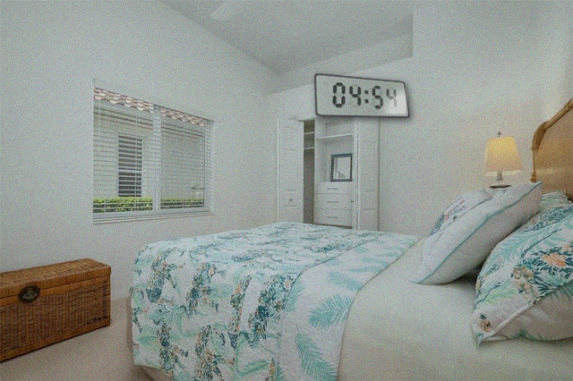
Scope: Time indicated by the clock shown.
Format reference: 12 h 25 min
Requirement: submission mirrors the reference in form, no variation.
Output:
4 h 54 min
